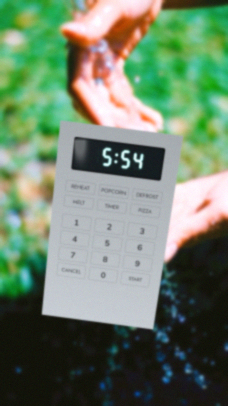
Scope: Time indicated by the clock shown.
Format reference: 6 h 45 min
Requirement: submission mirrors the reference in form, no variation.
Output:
5 h 54 min
